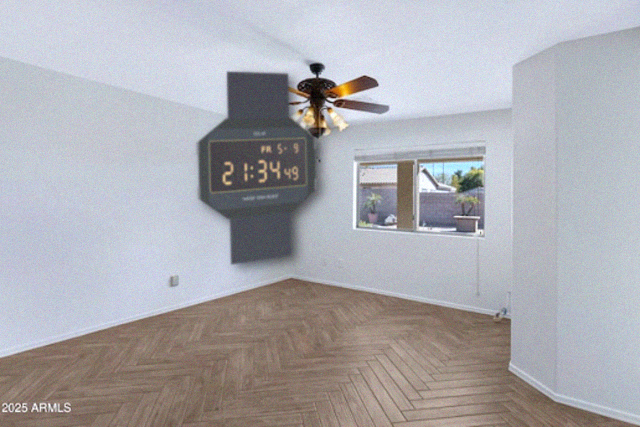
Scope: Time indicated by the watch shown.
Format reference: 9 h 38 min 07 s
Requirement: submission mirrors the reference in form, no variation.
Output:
21 h 34 min 49 s
